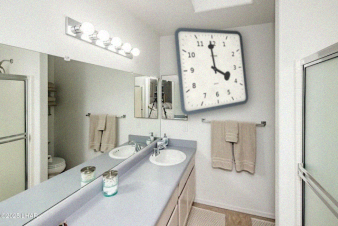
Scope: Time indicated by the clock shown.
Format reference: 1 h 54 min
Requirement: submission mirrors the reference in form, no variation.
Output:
3 h 59 min
